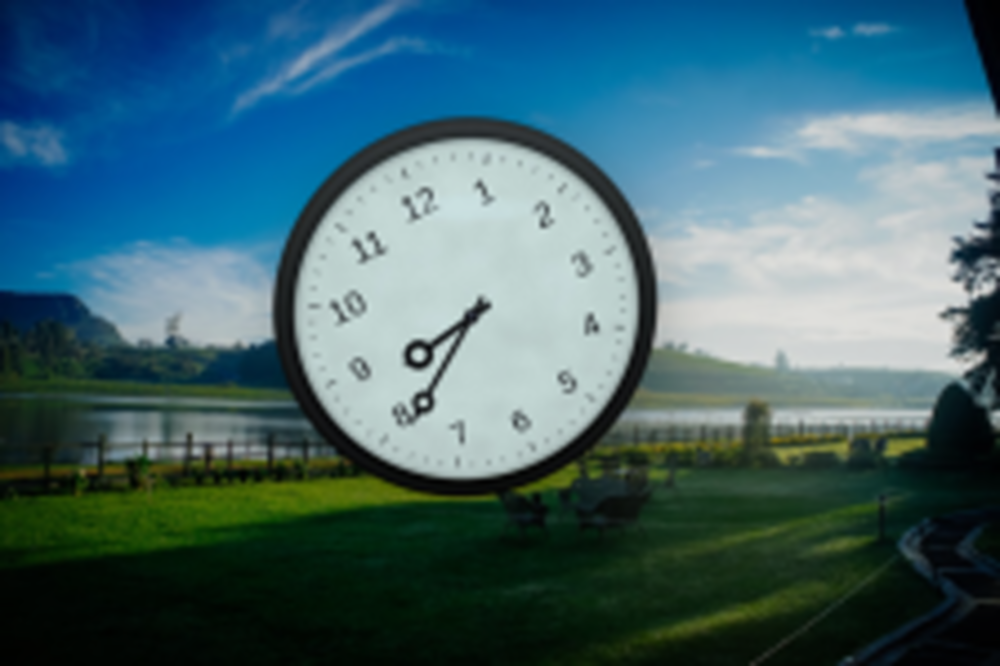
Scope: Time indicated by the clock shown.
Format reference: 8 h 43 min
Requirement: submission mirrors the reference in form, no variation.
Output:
8 h 39 min
